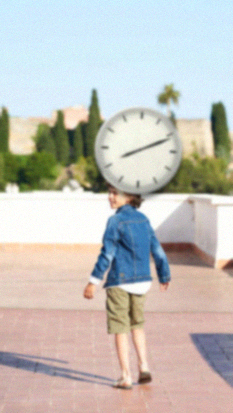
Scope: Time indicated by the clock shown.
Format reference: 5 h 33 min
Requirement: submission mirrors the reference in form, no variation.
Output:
8 h 11 min
